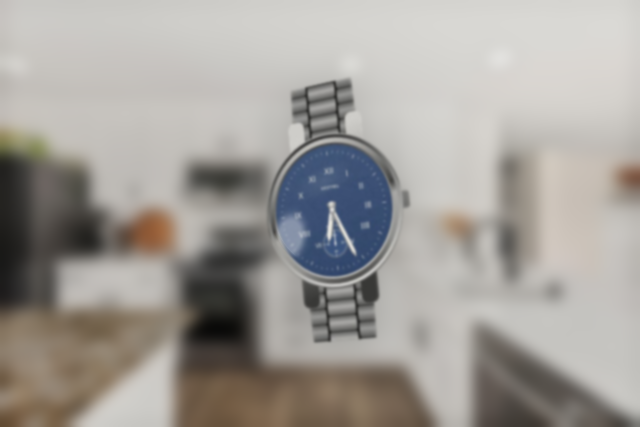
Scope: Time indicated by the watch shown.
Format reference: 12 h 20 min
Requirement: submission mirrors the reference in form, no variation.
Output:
6 h 26 min
